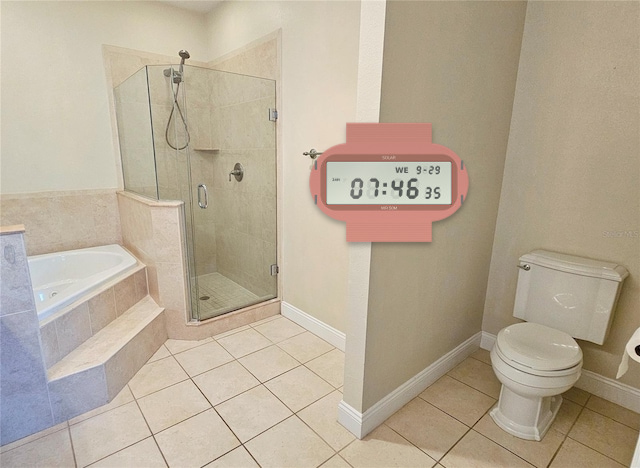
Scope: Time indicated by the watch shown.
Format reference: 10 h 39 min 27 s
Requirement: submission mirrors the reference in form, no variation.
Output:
7 h 46 min 35 s
